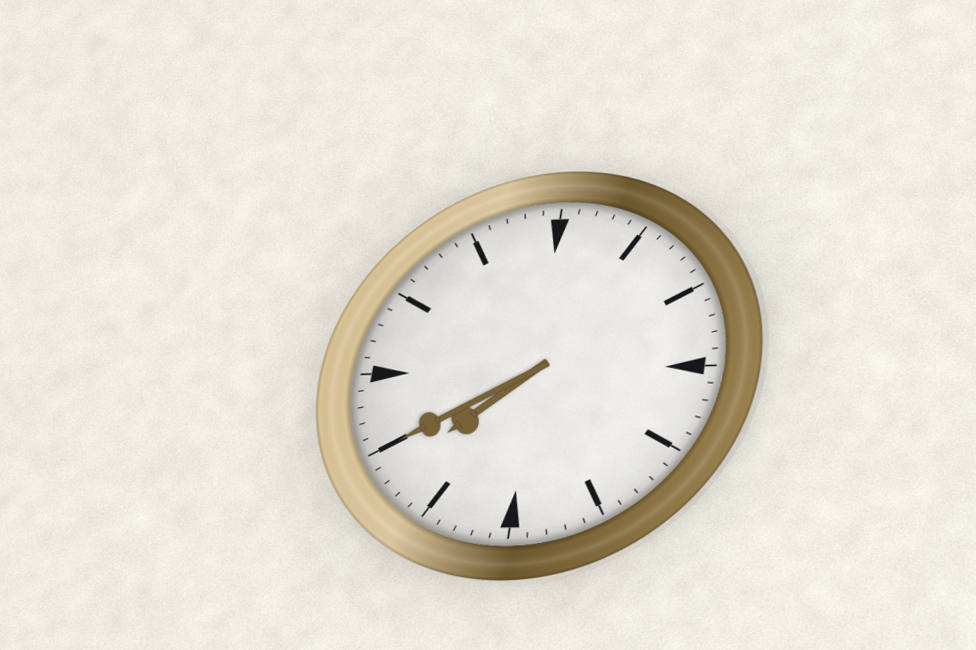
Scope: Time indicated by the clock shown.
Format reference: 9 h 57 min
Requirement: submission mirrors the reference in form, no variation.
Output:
7 h 40 min
